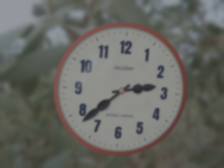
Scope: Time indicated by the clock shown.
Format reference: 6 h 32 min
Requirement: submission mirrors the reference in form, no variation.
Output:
2 h 38 min
